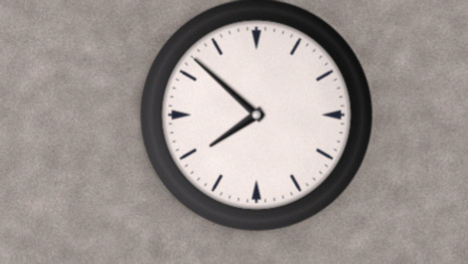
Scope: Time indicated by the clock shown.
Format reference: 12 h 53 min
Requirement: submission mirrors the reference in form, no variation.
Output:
7 h 52 min
